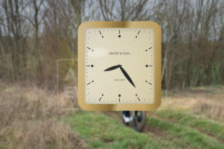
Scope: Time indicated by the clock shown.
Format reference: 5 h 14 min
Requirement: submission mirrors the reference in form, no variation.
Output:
8 h 24 min
